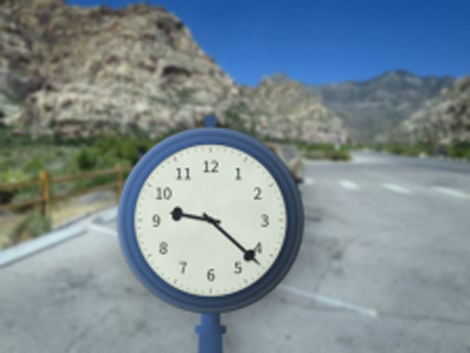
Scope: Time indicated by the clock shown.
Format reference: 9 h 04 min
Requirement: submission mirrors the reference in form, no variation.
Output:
9 h 22 min
